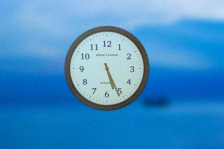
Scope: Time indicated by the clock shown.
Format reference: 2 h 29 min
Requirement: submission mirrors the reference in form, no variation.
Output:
5 h 26 min
